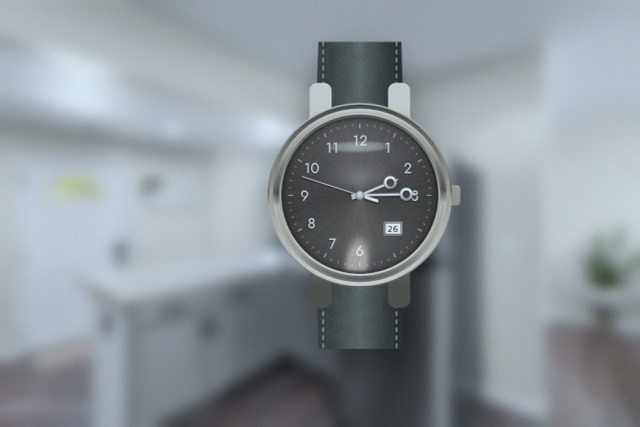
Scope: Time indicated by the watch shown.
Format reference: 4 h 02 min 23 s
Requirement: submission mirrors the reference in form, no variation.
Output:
2 h 14 min 48 s
